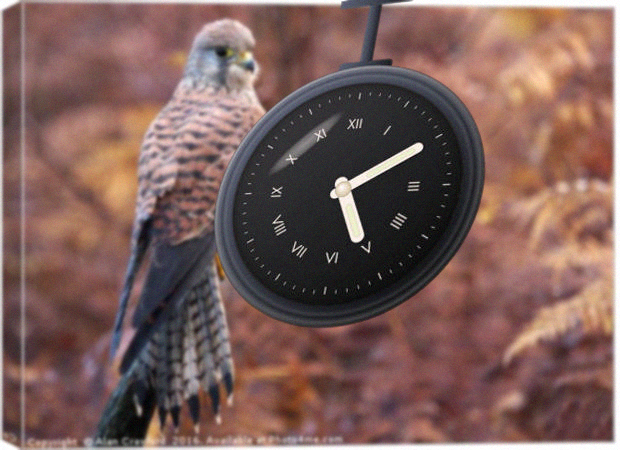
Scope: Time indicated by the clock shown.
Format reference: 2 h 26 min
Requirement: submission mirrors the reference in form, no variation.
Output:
5 h 10 min
